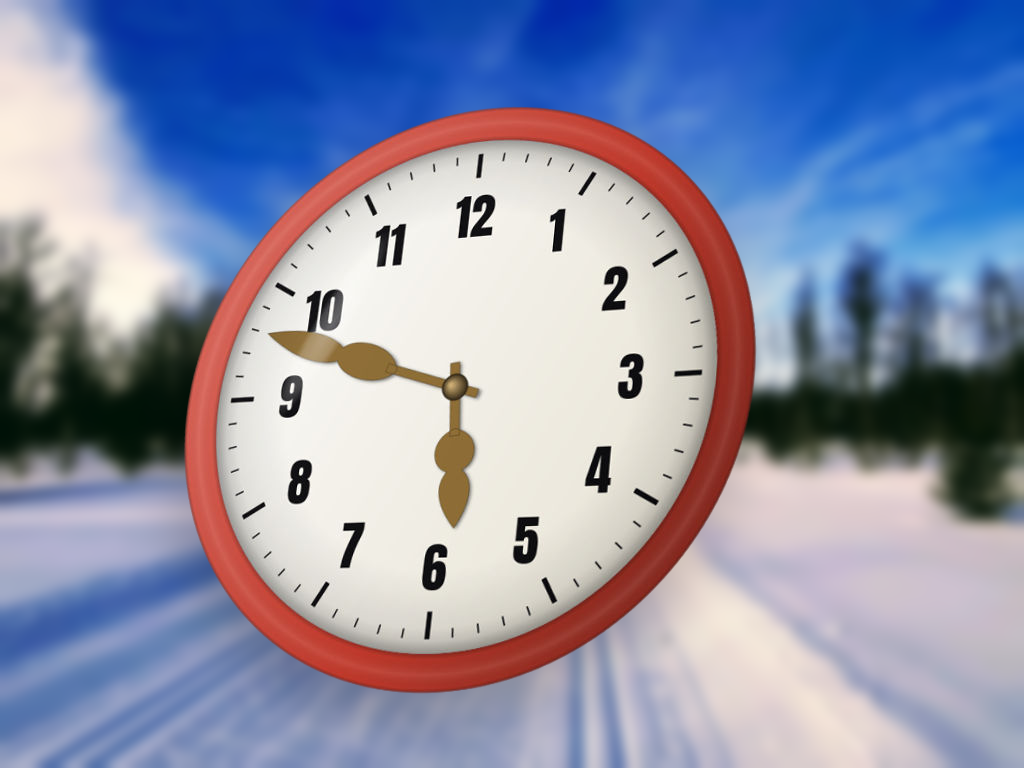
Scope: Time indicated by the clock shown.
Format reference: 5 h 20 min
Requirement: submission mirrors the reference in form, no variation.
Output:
5 h 48 min
